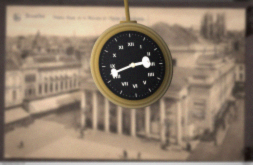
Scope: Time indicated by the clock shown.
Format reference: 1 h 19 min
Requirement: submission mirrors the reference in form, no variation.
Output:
2 h 42 min
